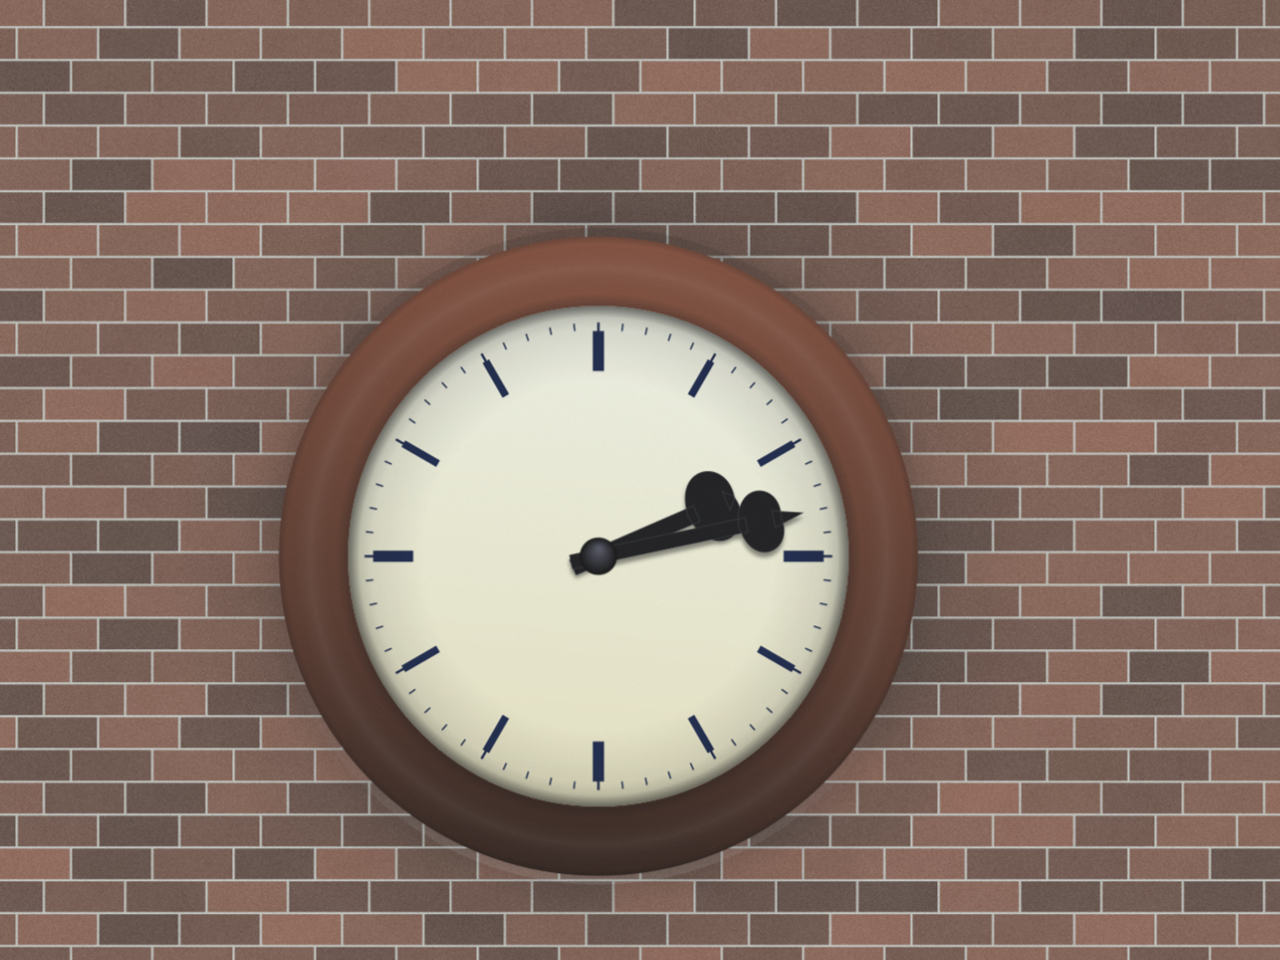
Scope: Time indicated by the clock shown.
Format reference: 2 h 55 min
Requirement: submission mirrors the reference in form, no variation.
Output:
2 h 13 min
